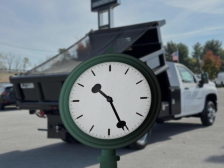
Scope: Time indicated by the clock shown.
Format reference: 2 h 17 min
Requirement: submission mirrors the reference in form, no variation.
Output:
10 h 26 min
